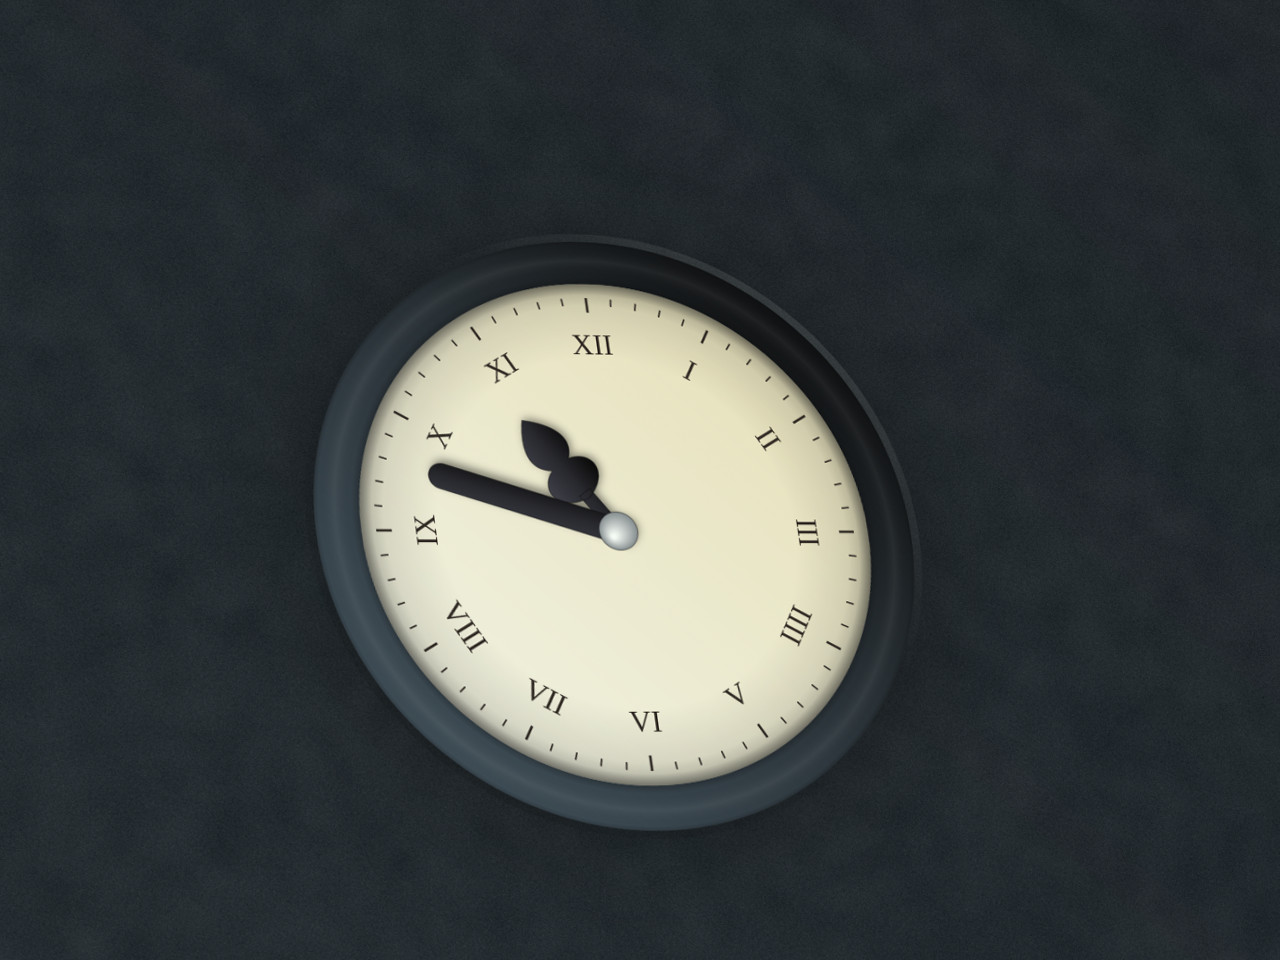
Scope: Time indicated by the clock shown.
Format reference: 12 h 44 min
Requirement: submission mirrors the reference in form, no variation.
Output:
10 h 48 min
